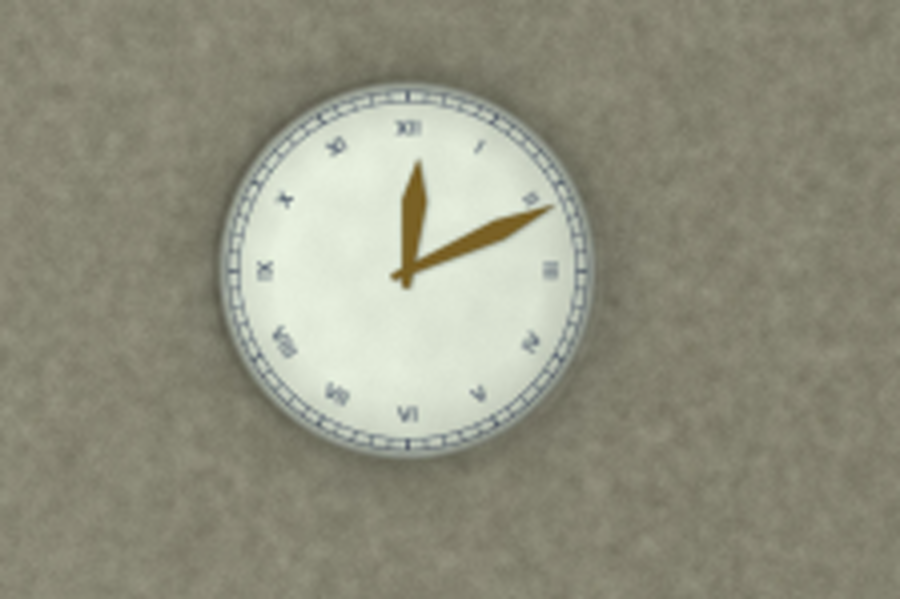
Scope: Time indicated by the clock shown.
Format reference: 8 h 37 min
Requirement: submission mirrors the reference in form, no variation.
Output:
12 h 11 min
